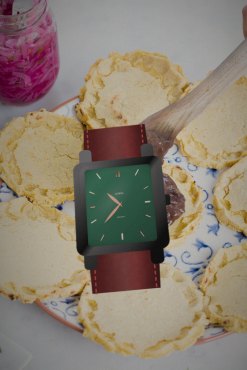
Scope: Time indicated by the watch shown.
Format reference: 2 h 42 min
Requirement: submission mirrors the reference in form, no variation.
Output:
10 h 37 min
